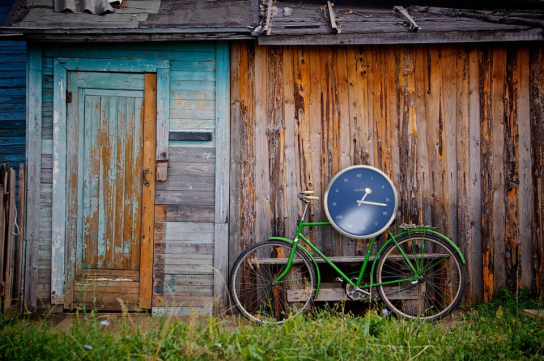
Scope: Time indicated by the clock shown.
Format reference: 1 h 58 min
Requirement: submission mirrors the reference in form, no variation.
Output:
1 h 17 min
